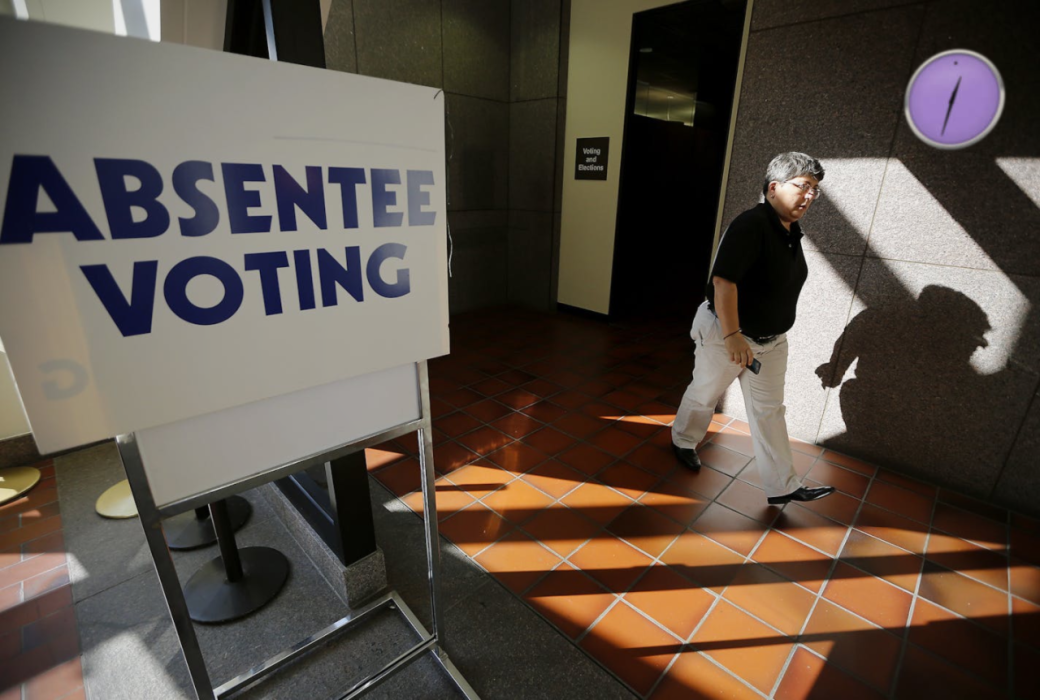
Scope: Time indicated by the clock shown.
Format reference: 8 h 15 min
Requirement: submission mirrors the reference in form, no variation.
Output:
12 h 32 min
